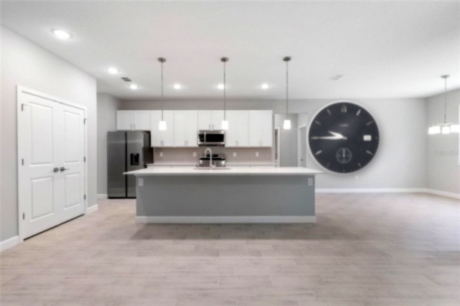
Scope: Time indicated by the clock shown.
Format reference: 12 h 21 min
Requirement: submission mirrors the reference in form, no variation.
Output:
9 h 45 min
